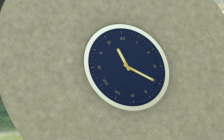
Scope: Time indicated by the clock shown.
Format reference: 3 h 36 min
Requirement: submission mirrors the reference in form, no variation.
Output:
11 h 20 min
